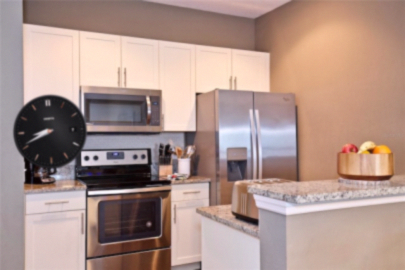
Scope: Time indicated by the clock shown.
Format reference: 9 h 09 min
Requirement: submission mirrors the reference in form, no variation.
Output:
8 h 41 min
